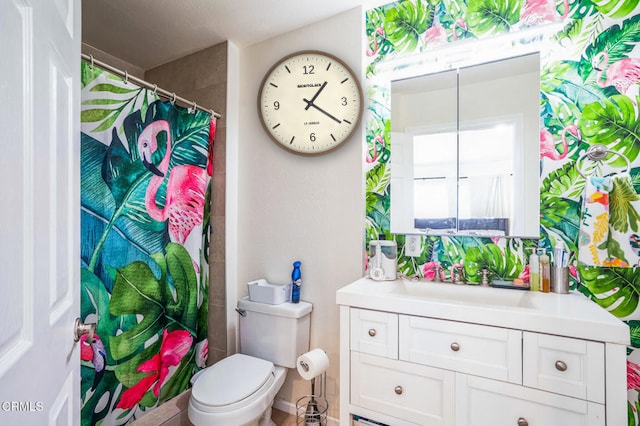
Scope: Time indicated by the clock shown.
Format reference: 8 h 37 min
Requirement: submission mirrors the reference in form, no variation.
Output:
1 h 21 min
